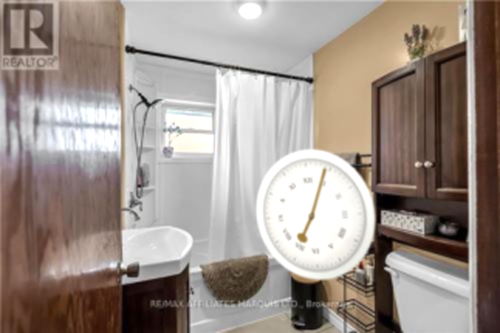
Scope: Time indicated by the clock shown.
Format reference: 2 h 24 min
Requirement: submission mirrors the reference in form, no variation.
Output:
7 h 04 min
